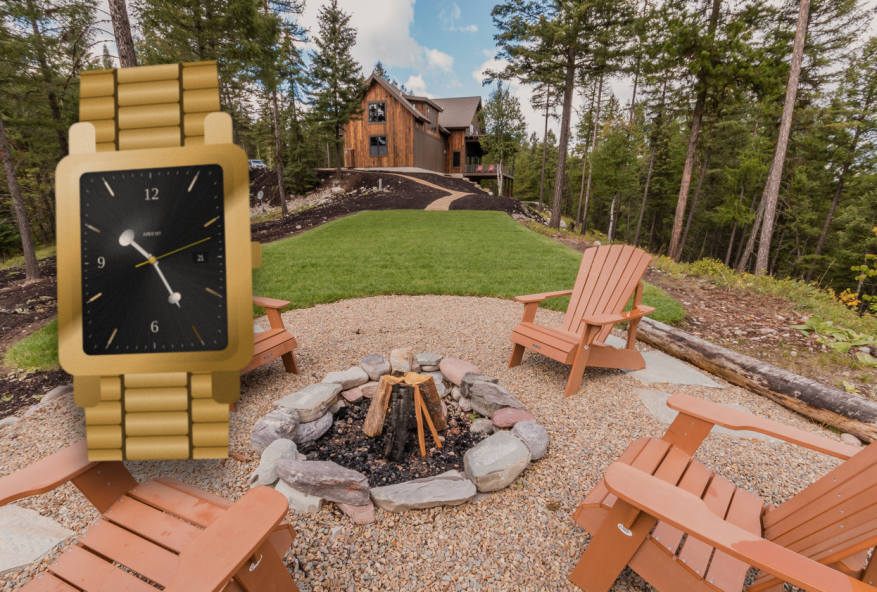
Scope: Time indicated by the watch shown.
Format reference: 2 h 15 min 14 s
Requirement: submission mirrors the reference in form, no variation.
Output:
10 h 25 min 12 s
